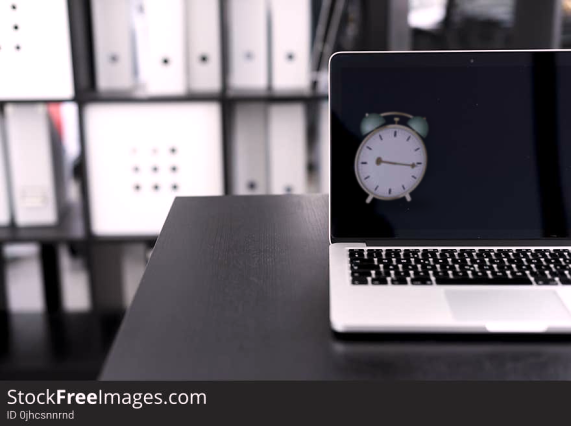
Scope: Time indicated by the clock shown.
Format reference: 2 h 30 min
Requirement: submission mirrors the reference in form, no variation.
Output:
9 h 16 min
